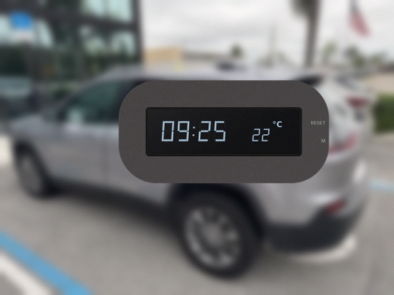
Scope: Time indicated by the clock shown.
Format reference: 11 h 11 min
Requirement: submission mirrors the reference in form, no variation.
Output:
9 h 25 min
